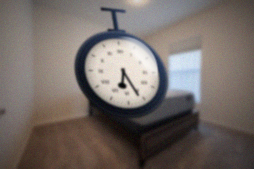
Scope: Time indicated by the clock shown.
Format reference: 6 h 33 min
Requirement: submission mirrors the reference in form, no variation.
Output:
6 h 26 min
